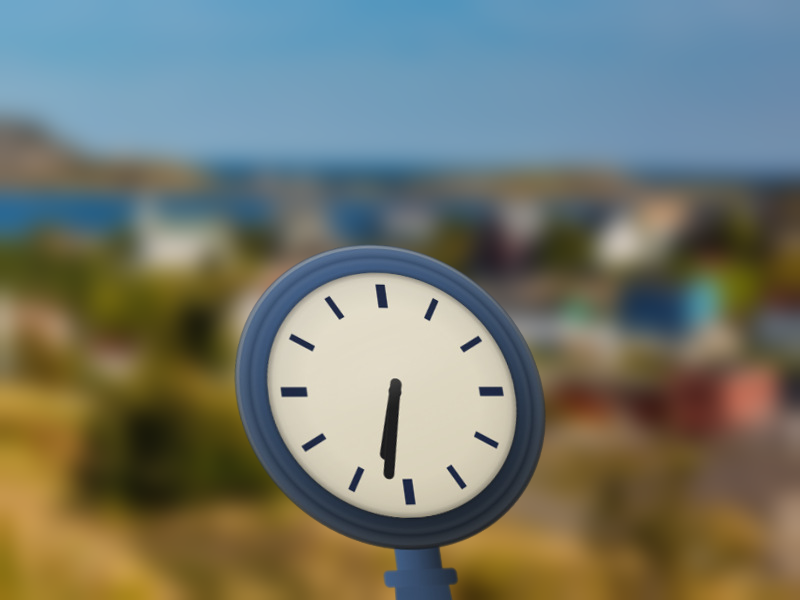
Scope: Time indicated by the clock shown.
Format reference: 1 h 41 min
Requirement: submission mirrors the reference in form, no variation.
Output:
6 h 32 min
